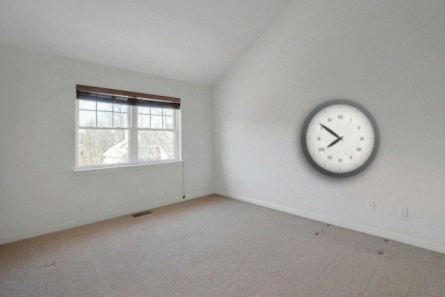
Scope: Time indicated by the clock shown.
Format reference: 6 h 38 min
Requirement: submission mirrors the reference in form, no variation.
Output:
7 h 51 min
